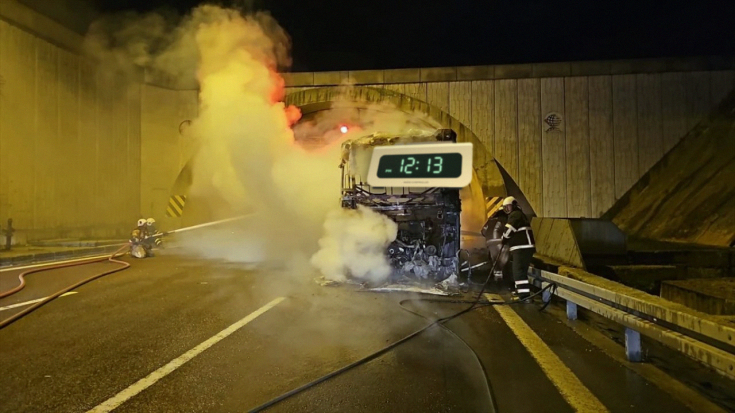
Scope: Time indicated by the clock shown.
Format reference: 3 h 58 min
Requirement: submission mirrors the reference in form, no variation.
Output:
12 h 13 min
